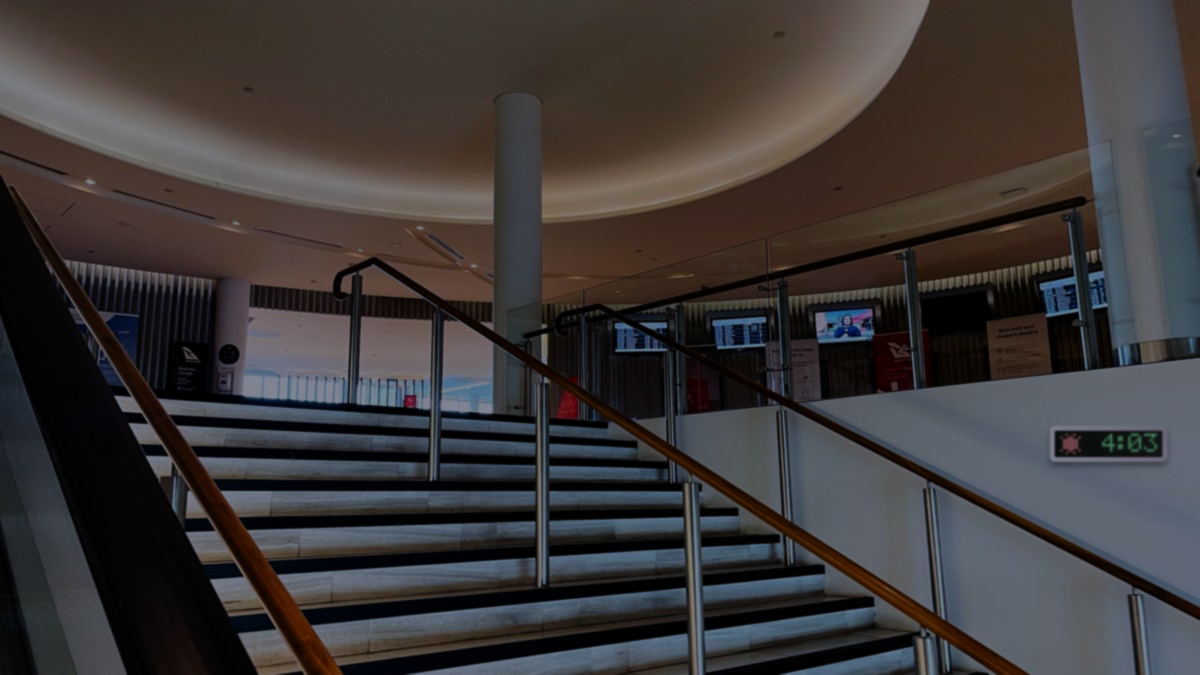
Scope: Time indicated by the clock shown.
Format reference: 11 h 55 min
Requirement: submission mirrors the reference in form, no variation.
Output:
4 h 03 min
